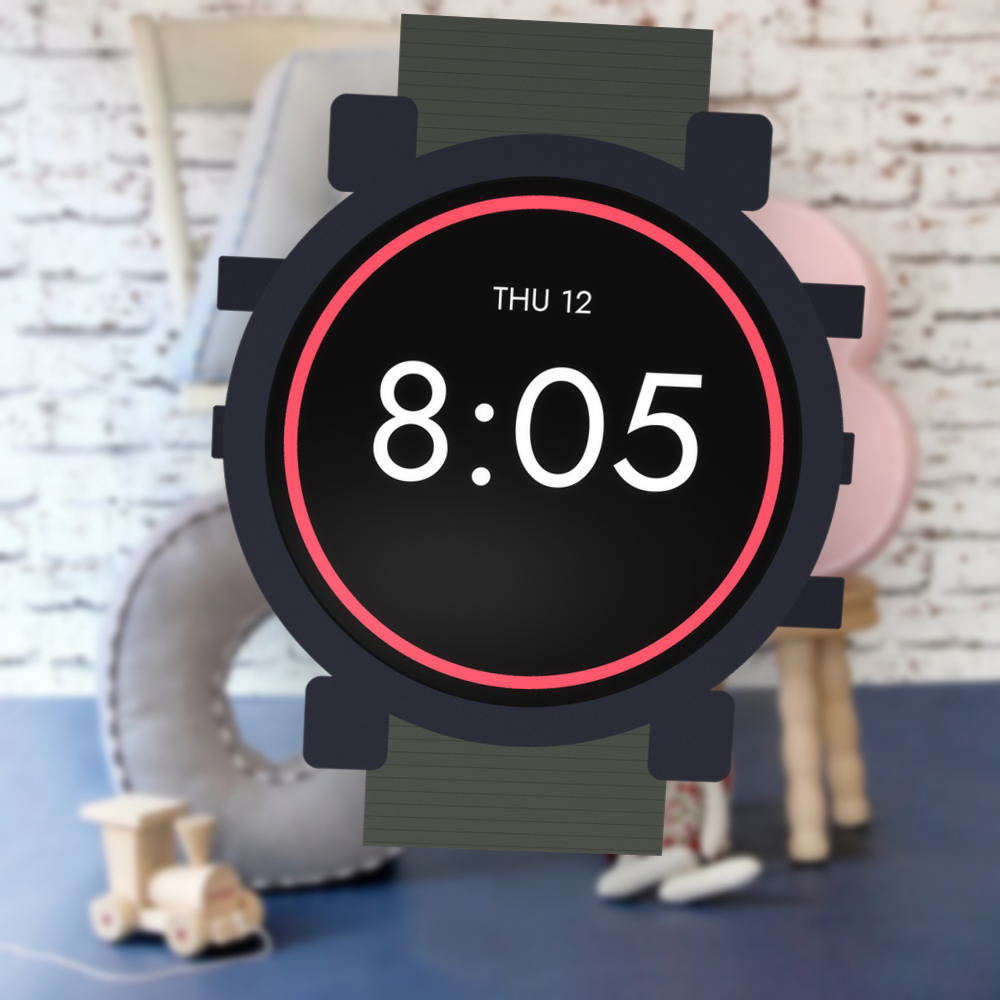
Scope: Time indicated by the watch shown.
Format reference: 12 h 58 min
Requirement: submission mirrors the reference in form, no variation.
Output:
8 h 05 min
